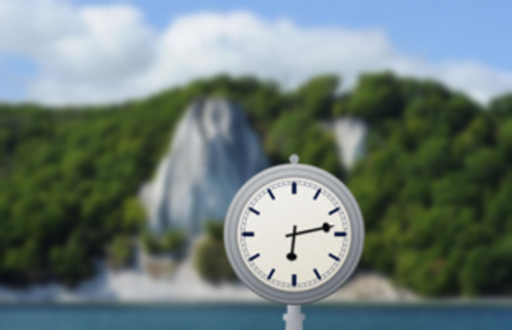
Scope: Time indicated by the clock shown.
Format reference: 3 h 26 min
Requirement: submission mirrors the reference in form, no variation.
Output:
6 h 13 min
